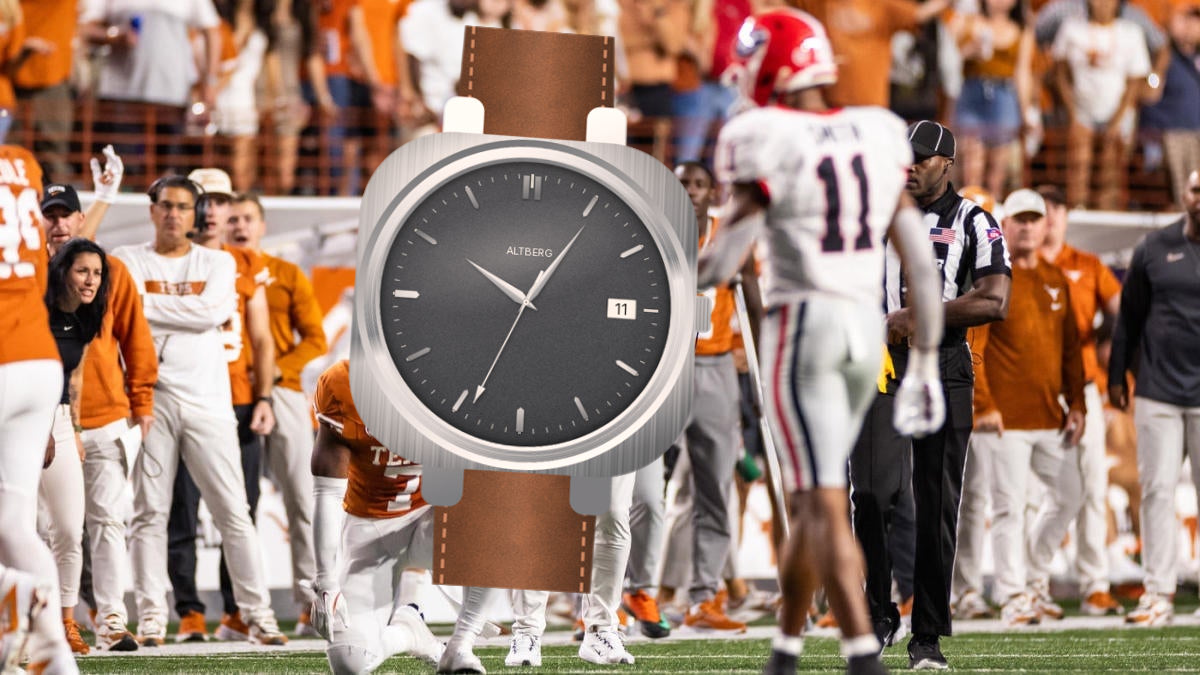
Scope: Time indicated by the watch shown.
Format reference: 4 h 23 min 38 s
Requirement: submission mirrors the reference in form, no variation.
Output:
10 h 05 min 34 s
